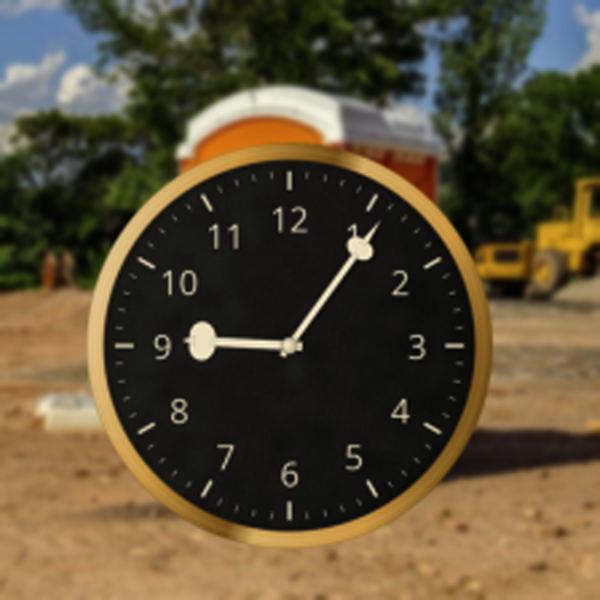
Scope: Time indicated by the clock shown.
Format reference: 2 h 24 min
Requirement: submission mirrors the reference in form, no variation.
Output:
9 h 06 min
